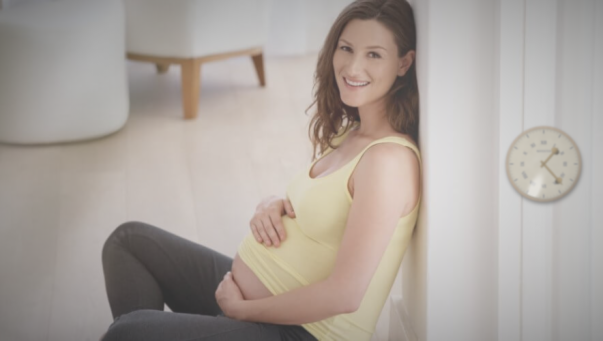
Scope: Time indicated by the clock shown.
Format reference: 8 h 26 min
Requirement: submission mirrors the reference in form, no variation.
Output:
1 h 23 min
